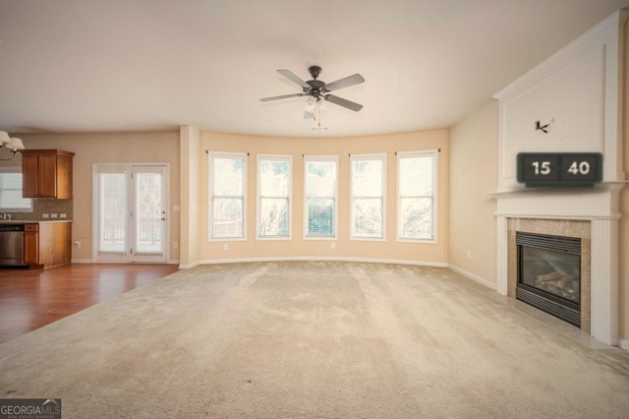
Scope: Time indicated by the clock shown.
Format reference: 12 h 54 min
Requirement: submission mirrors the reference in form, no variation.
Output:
15 h 40 min
